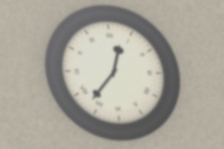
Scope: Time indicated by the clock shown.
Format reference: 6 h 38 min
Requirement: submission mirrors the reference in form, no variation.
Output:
12 h 37 min
